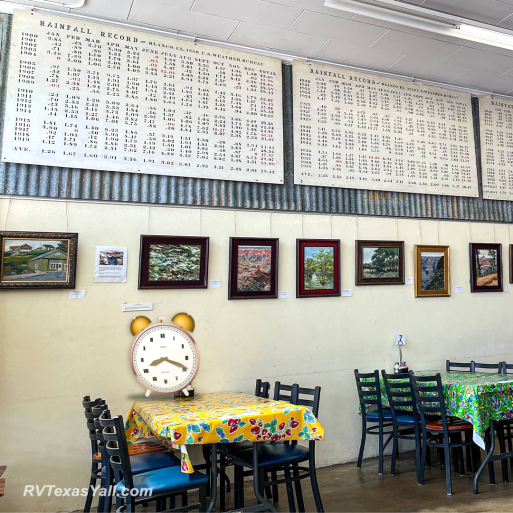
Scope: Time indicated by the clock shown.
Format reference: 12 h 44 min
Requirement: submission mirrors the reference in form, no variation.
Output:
8 h 19 min
